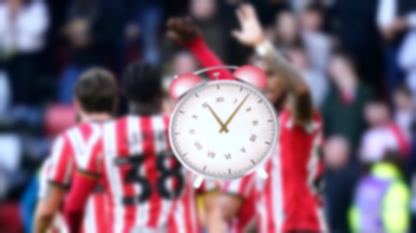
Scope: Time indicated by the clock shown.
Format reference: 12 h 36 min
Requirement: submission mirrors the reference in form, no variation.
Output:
11 h 07 min
